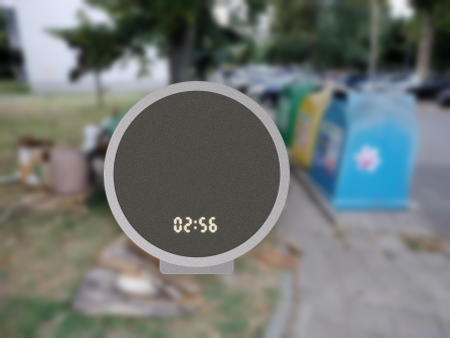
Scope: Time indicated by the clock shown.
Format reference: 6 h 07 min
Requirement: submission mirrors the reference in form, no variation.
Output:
2 h 56 min
